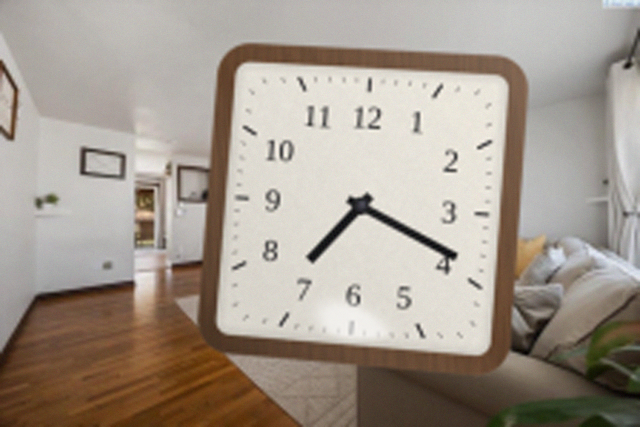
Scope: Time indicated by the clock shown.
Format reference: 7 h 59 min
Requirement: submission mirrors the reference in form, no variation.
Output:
7 h 19 min
